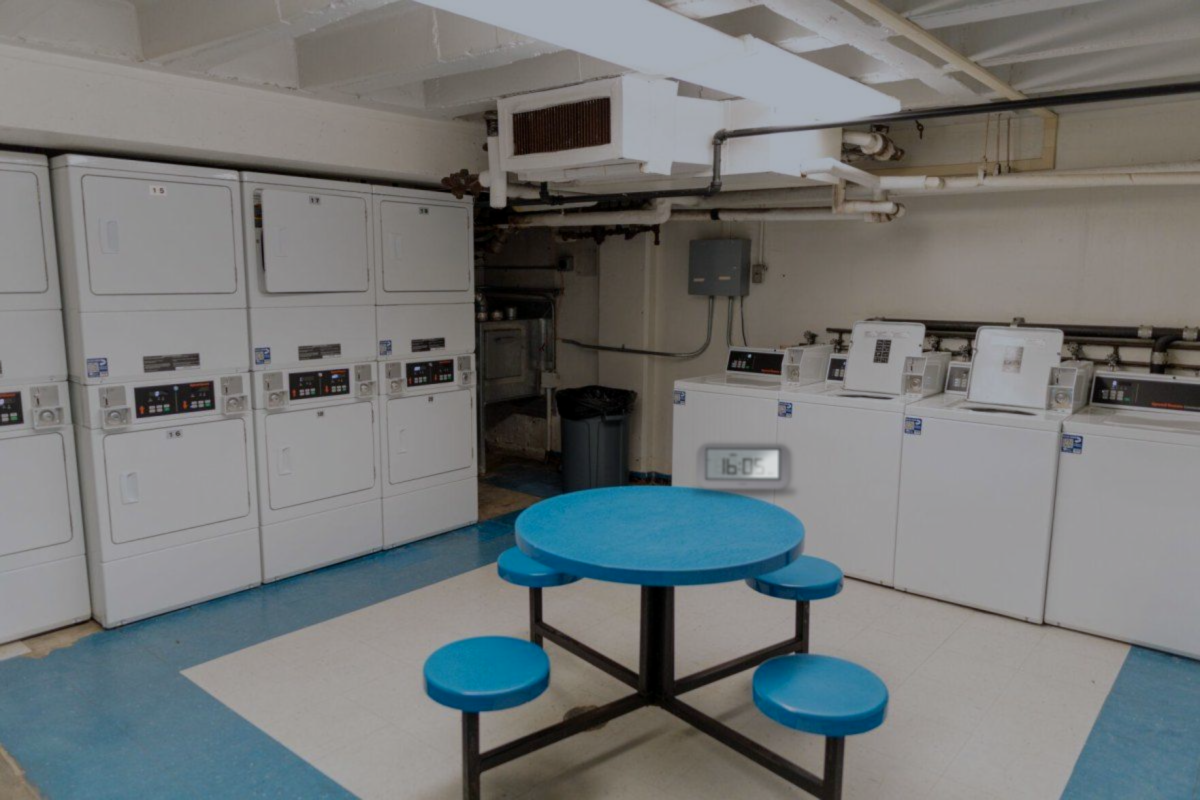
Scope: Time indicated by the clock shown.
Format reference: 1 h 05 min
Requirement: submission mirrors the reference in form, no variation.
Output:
16 h 05 min
